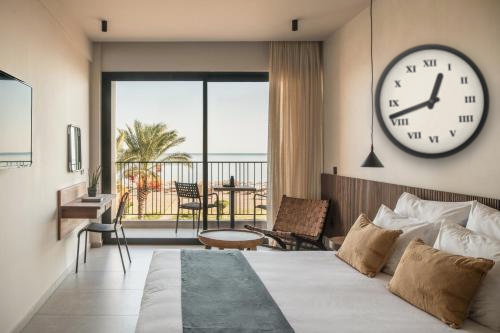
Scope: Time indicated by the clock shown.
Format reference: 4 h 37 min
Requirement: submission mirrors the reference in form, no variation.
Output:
12 h 42 min
